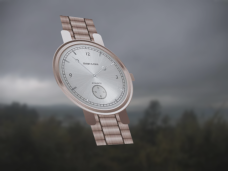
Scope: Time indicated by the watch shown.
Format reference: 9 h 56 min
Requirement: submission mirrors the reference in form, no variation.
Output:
1 h 53 min
